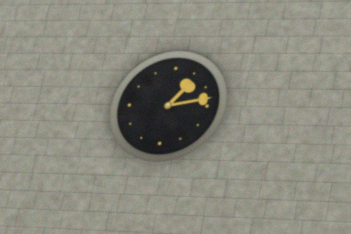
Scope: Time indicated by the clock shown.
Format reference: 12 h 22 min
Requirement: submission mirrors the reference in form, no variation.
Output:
1 h 13 min
